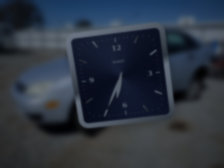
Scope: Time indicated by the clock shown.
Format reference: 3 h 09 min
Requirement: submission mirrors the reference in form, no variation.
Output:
6 h 35 min
